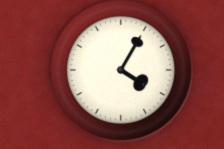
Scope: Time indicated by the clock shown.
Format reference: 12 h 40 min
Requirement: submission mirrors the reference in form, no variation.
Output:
4 h 05 min
